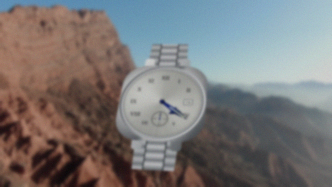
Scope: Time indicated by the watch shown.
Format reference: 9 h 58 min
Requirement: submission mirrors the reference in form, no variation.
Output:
4 h 21 min
